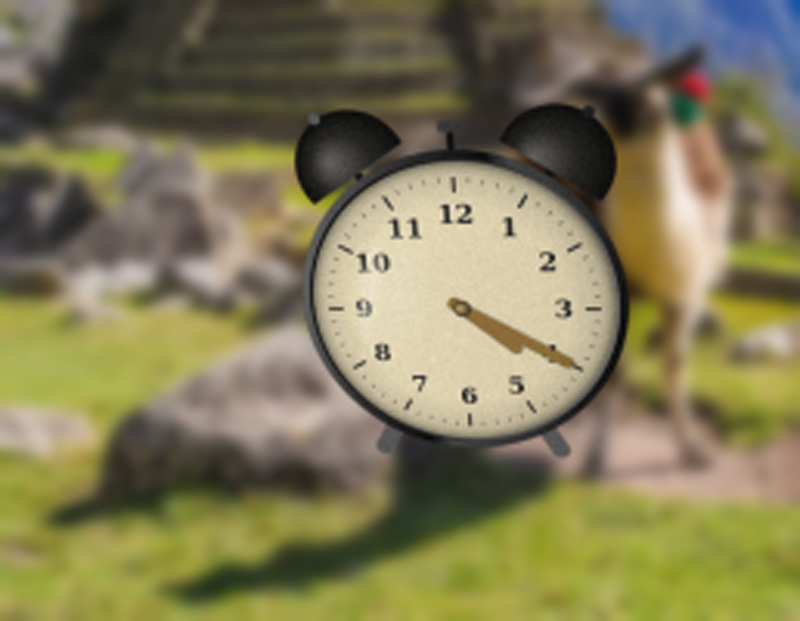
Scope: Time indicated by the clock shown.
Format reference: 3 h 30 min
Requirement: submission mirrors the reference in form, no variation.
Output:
4 h 20 min
